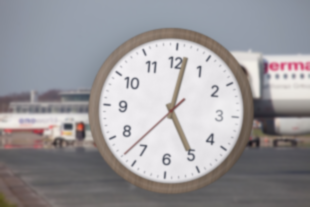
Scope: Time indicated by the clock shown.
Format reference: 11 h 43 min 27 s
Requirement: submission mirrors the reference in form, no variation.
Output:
5 h 01 min 37 s
